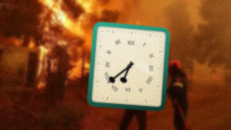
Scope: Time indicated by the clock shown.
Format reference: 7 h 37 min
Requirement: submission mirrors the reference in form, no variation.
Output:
6 h 38 min
